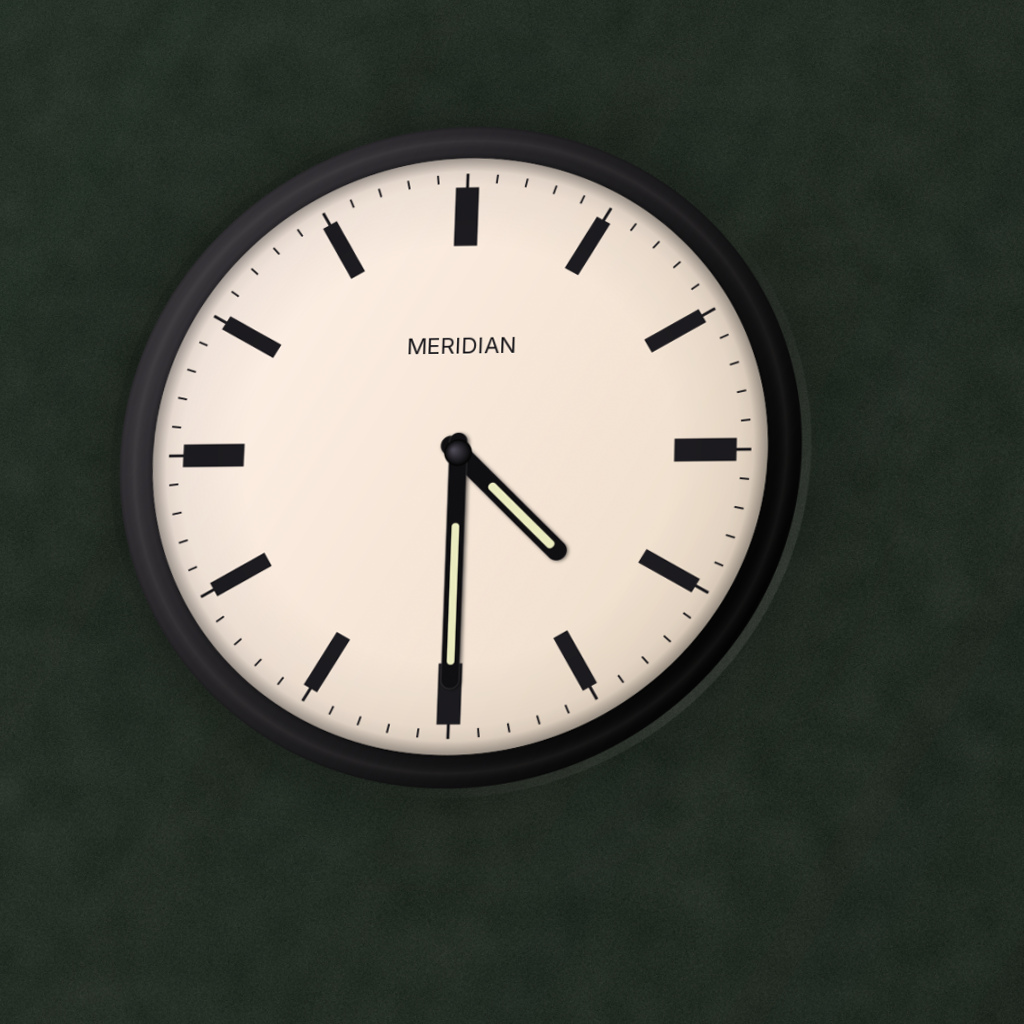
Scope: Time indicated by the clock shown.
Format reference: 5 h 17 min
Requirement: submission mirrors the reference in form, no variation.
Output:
4 h 30 min
